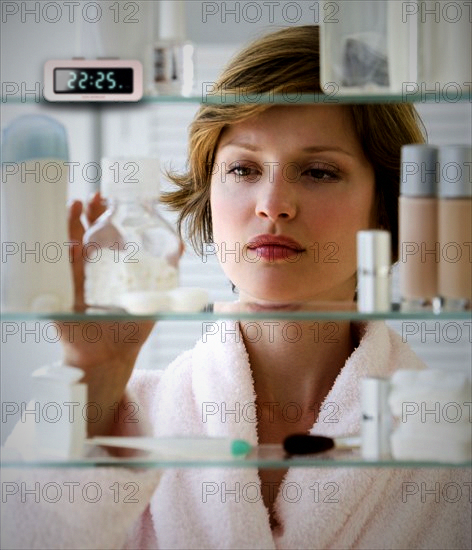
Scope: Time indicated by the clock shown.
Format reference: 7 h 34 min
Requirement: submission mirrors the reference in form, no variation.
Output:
22 h 25 min
